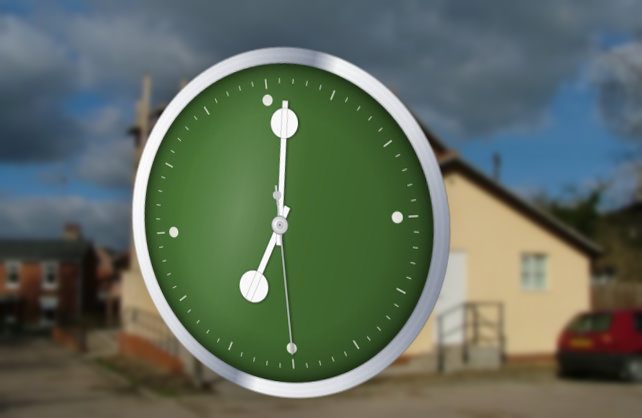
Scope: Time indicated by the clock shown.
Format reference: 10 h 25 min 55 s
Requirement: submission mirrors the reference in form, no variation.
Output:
7 h 01 min 30 s
